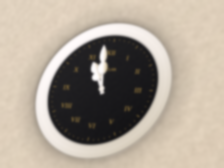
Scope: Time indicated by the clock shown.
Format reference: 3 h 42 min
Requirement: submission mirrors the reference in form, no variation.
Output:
10 h 58 min
